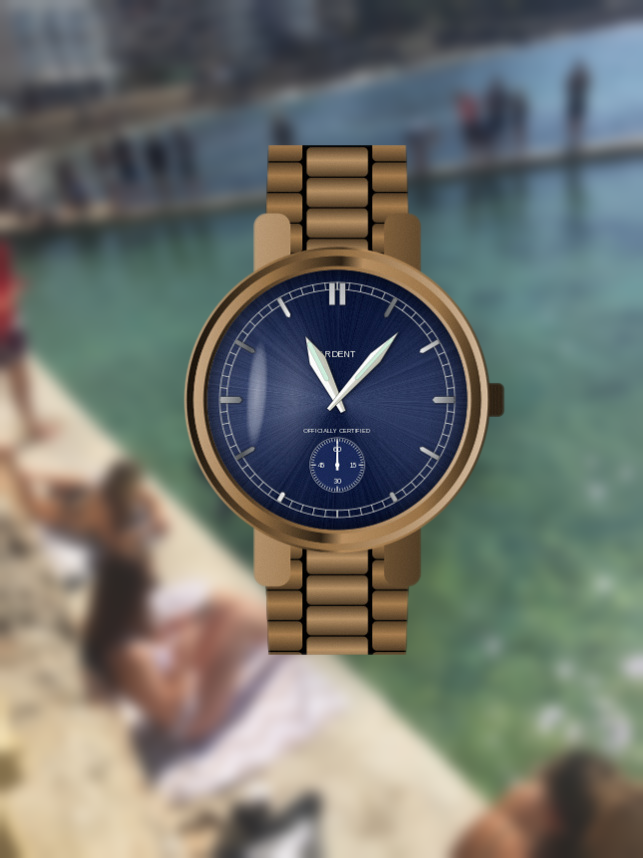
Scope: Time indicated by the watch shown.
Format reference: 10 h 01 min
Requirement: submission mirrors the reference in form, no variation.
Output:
11 h 07 min
